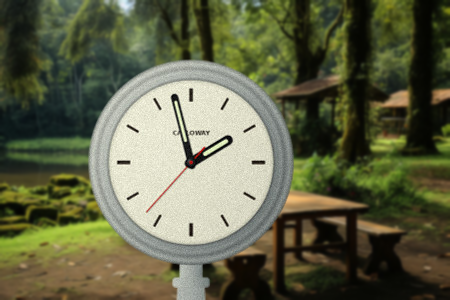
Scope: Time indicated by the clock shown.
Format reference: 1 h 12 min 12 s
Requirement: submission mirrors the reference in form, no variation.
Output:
1 h 57 min 37 s
